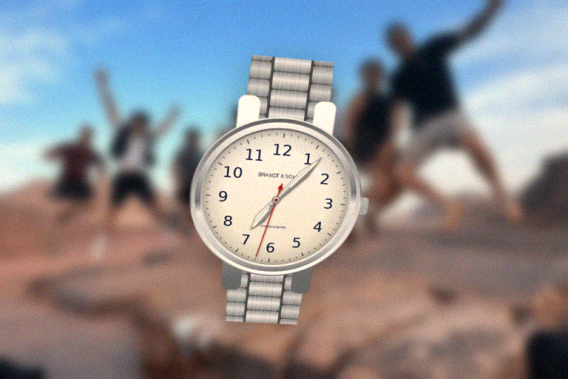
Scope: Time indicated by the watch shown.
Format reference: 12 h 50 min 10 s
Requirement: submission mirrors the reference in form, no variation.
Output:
7 h 06 min 32 s
